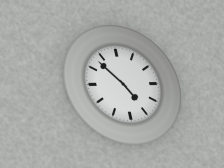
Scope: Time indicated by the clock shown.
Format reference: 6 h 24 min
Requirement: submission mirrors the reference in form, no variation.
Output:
4 h 53 min
